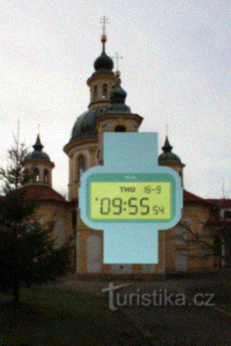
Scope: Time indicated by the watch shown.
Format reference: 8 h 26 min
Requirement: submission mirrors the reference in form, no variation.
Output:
9 h 55 min
